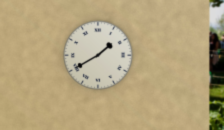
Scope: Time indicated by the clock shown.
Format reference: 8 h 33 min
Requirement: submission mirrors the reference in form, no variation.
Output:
1 h 40 min
